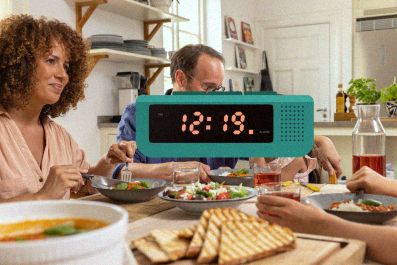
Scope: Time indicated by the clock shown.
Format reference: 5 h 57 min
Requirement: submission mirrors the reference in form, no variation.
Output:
12 h 19 min
